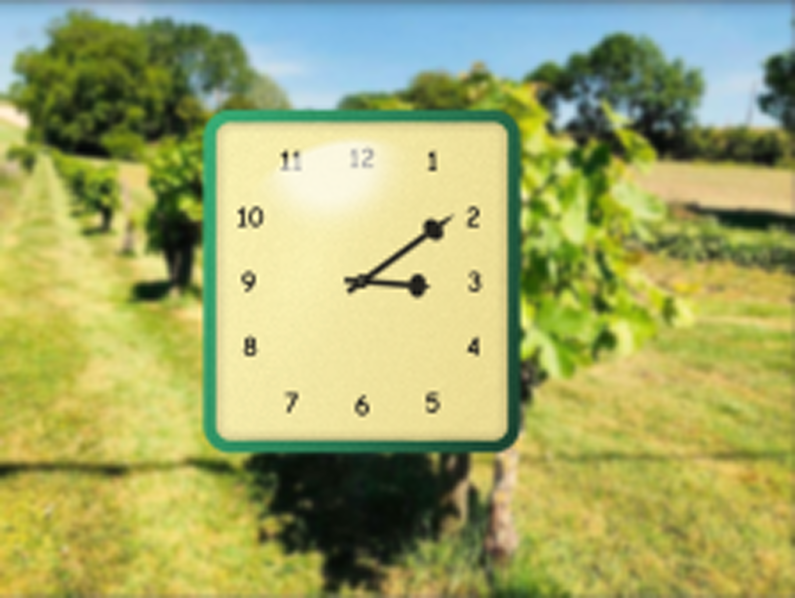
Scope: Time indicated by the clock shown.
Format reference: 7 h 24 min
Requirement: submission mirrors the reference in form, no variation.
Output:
3 h 09 min
